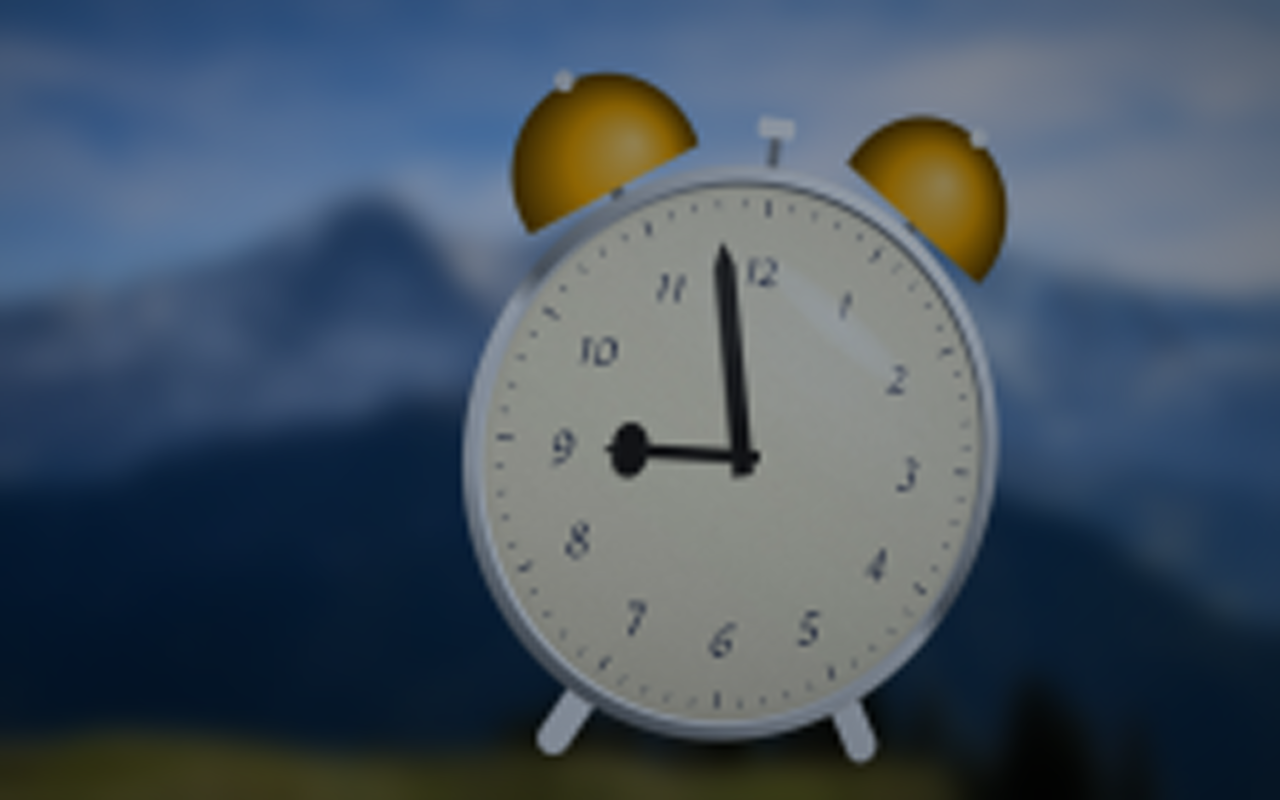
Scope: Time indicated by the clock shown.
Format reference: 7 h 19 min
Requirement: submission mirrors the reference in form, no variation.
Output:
8 h 58 min
